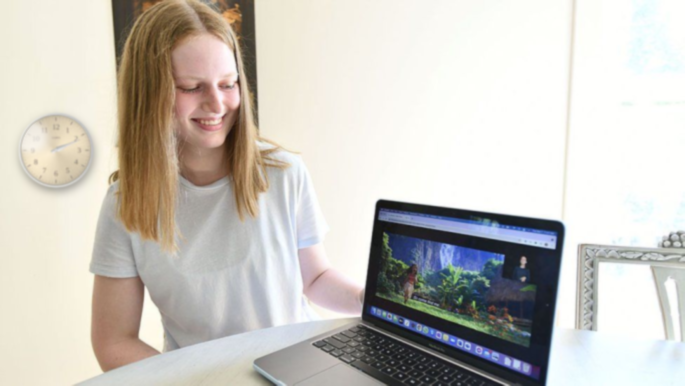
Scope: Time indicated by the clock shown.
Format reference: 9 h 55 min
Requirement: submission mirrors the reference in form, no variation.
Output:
2 h 11 min
